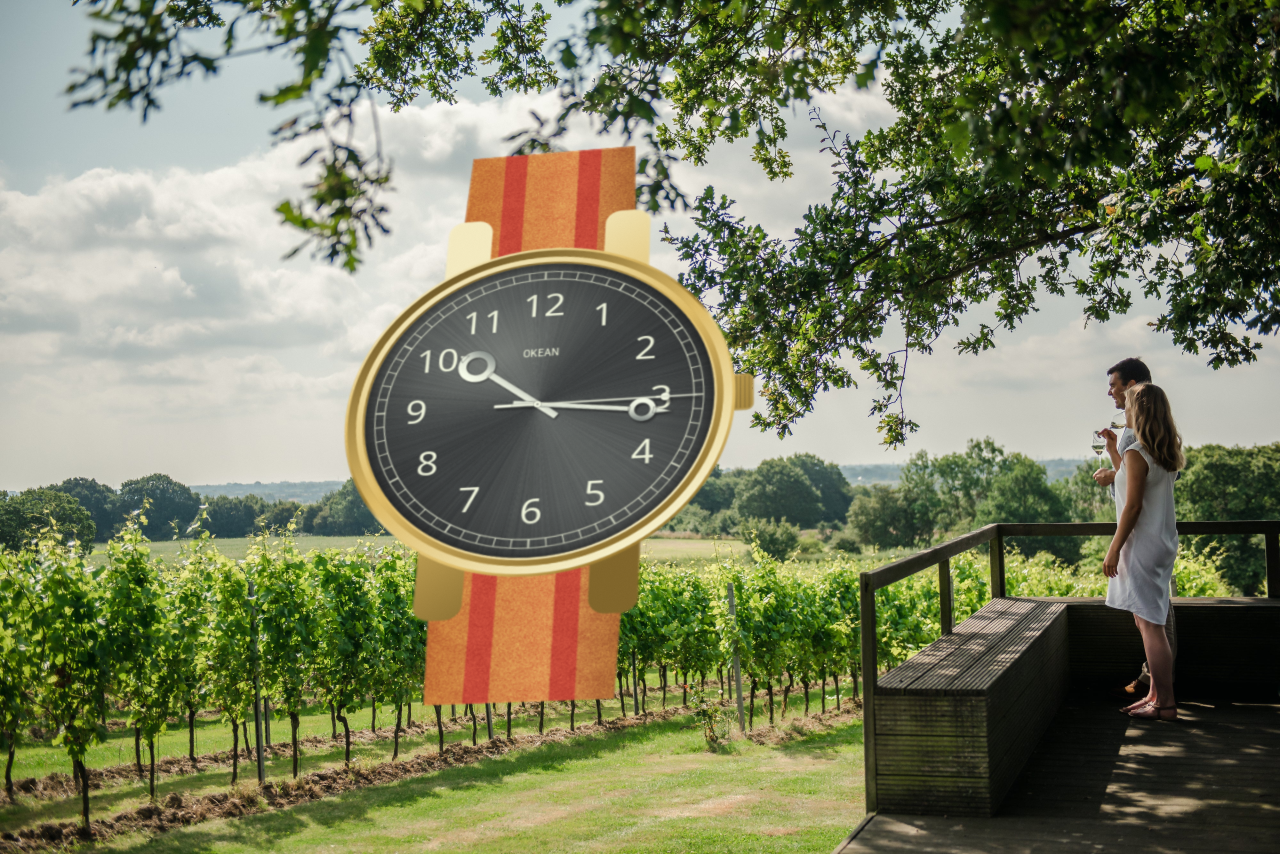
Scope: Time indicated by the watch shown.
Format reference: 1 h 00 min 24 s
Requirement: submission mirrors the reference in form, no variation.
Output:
10 h 16 min 15 s
